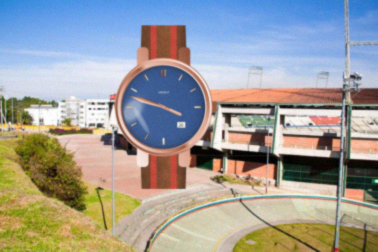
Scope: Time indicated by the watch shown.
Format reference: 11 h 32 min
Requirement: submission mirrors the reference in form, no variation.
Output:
3 h 48 min
